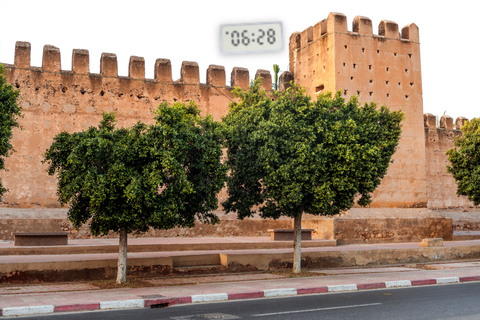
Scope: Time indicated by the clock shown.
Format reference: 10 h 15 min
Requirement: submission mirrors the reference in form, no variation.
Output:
6 h 28 min
